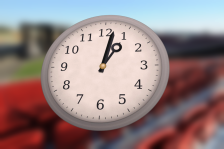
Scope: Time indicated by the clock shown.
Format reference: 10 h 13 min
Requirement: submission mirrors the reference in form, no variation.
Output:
1 h 02 min
